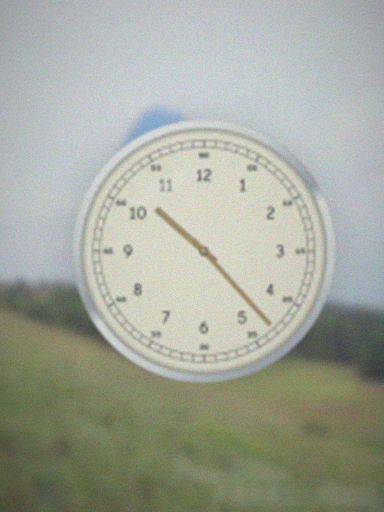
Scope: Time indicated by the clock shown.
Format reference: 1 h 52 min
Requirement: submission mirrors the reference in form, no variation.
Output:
10 h 23 min
